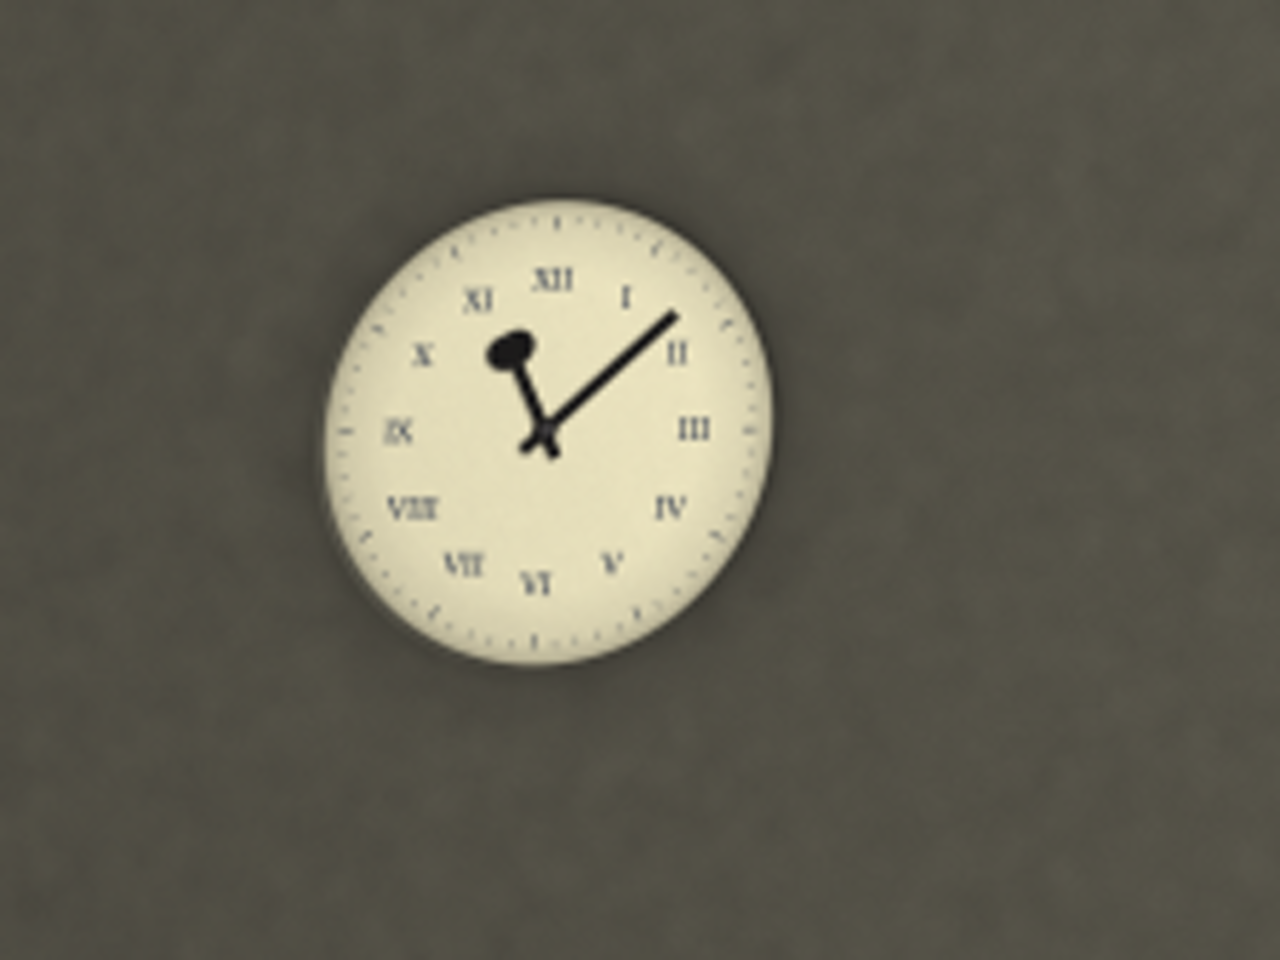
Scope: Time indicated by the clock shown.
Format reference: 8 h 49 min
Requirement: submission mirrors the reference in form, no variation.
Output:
11 h 08 min
